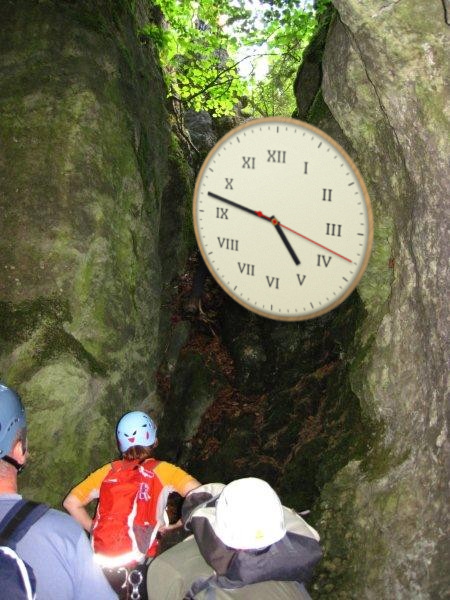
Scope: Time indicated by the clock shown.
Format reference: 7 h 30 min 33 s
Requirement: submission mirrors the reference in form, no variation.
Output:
4 h 47 min 18 s
